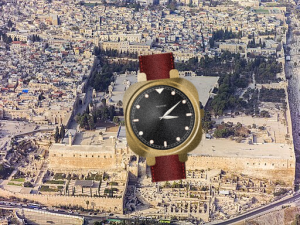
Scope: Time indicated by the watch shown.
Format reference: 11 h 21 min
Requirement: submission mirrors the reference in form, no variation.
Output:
3 h 09 min
